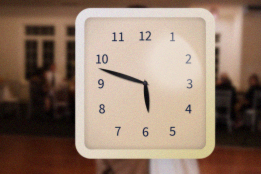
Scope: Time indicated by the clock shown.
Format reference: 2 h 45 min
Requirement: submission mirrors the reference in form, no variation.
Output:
5 h 48 min
